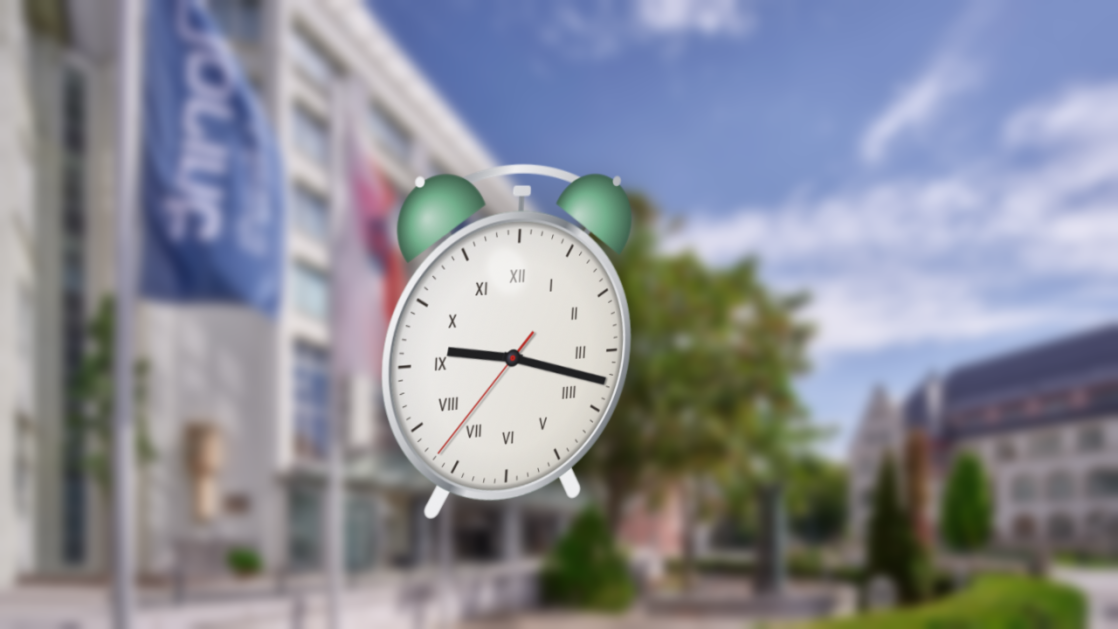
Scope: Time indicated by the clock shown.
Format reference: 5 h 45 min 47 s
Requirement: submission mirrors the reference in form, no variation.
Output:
9 h 17 min 37 s
